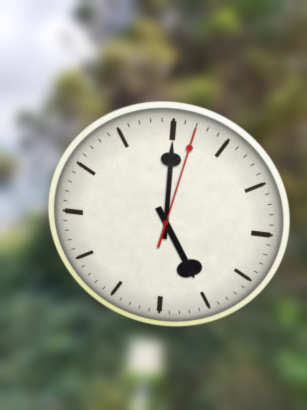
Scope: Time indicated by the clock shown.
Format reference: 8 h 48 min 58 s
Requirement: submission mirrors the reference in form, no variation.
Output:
5 h 00 min 02 s
